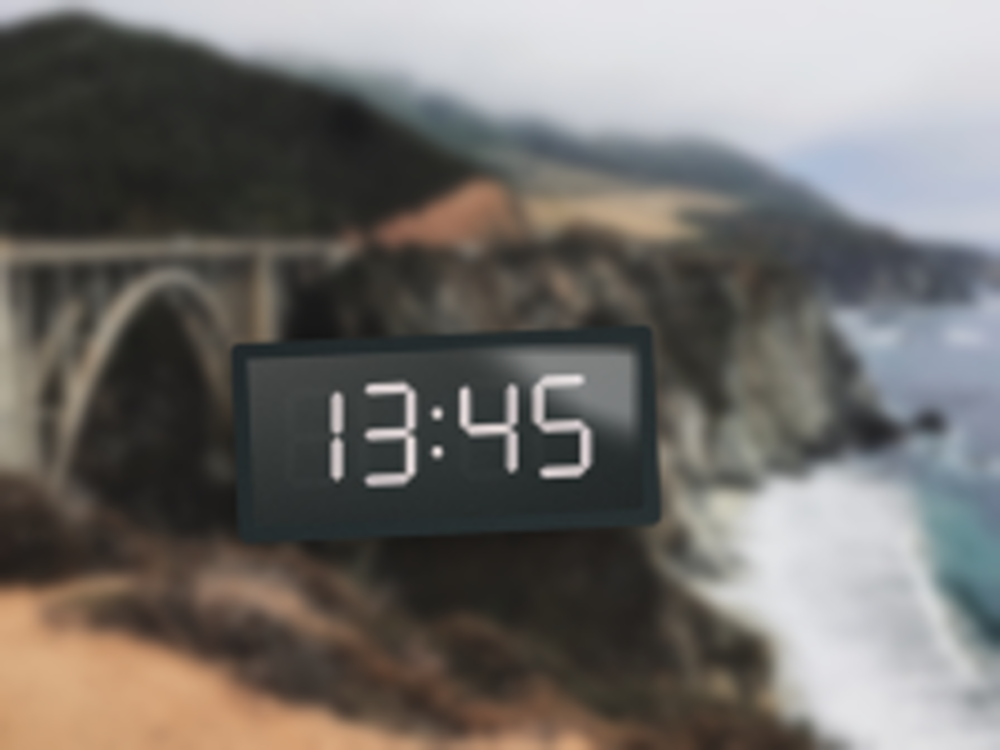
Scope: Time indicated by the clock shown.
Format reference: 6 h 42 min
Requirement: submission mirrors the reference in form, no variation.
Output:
13 h 45 min
